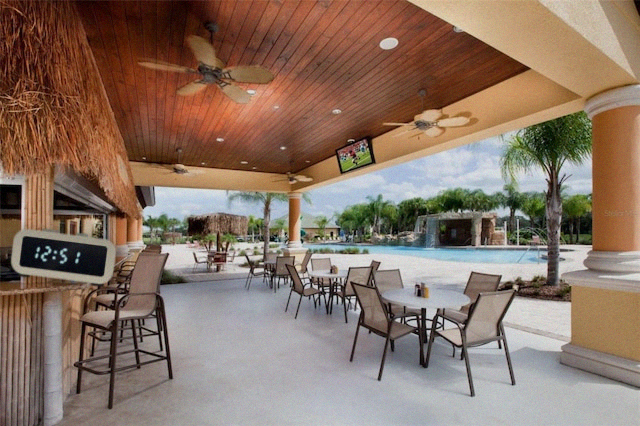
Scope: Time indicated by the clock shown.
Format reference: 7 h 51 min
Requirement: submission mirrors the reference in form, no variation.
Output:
12 h 51 min
